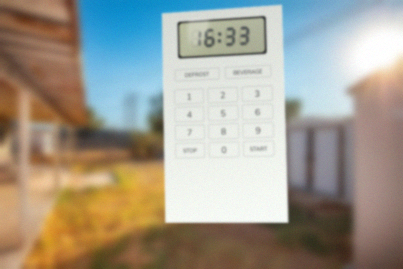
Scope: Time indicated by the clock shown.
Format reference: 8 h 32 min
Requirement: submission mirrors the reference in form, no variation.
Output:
16 h 33 min
